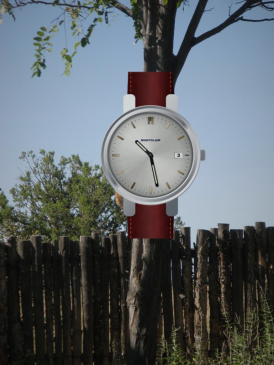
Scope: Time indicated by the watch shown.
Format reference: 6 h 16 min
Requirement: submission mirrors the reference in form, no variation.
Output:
10 h 28 min
